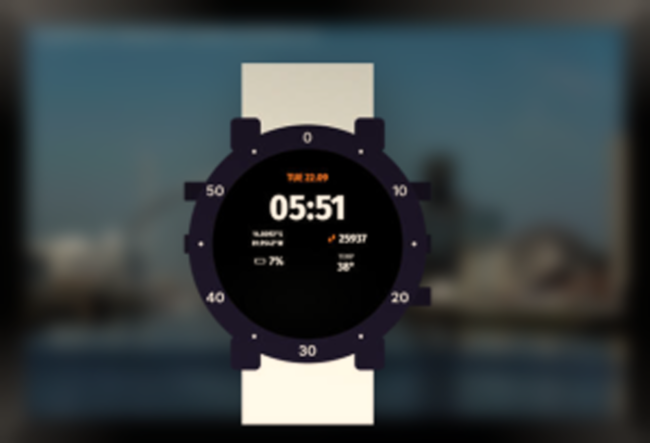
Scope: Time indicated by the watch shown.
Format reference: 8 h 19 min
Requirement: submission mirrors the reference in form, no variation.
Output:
5 h 51 min
